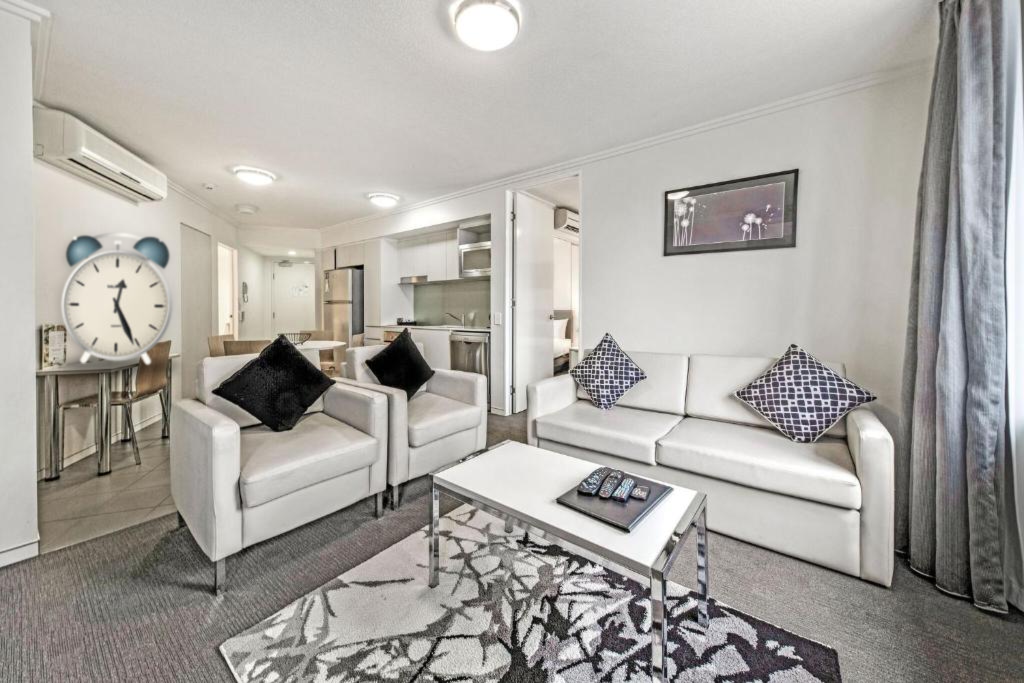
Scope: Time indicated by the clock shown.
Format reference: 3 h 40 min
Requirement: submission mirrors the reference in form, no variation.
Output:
12 h 26 min
